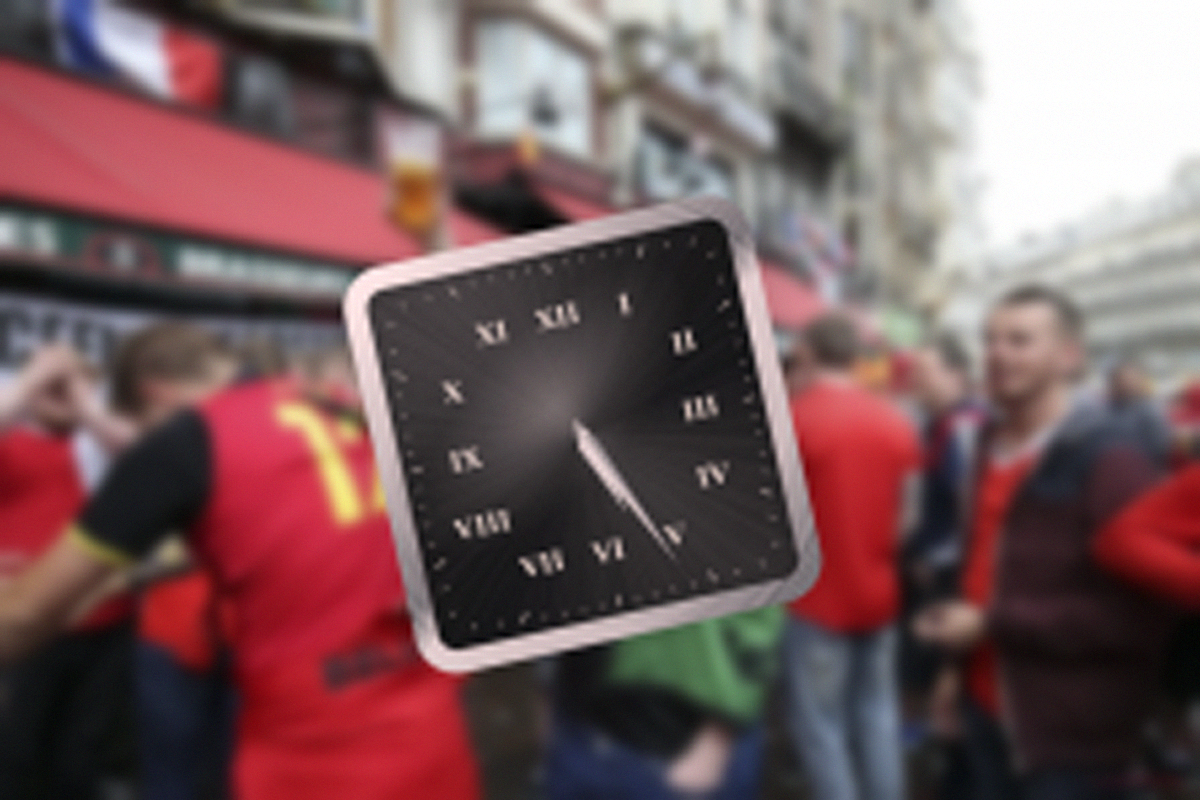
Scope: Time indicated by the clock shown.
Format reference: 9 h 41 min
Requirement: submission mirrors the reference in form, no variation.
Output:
5 h 26 min
